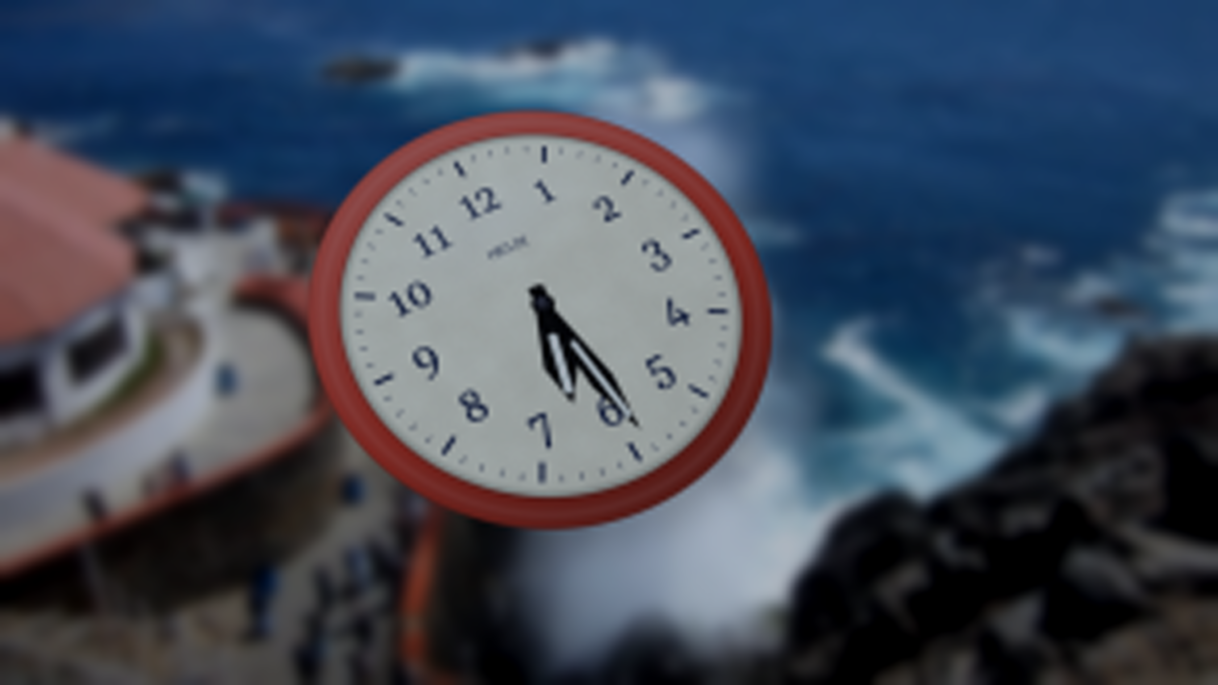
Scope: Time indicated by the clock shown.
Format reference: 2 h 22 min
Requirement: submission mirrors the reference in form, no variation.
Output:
6 h 29 min
